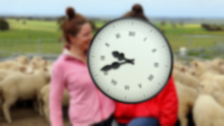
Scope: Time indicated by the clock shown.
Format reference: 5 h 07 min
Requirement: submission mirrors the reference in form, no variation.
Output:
9 h 41 min
